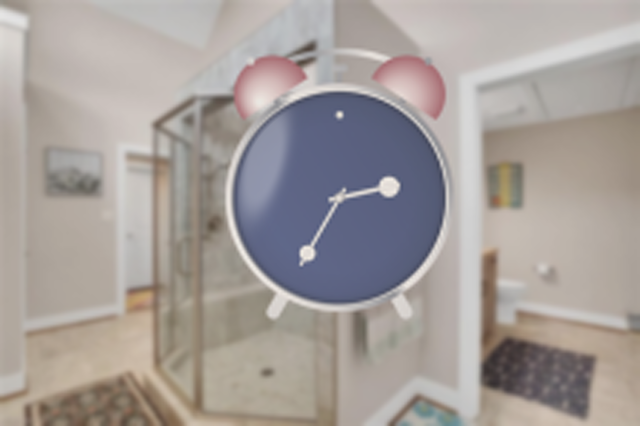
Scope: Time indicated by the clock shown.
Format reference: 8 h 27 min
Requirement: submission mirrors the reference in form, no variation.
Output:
2 h 35 min
